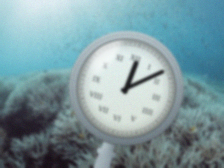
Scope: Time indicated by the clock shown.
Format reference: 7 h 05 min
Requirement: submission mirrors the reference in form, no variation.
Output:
12 h 08 min
